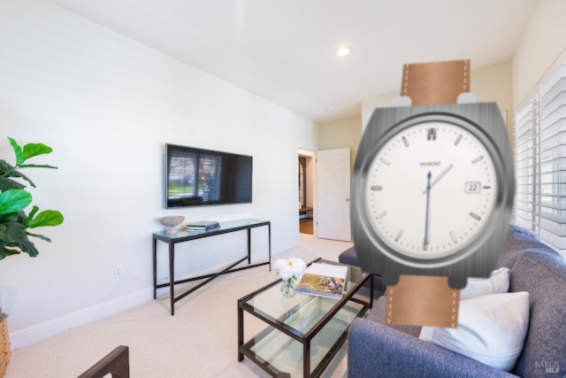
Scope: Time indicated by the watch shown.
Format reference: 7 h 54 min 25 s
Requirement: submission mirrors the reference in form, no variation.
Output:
1 h 29 min 30 s
